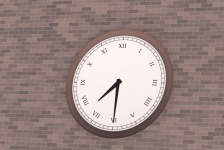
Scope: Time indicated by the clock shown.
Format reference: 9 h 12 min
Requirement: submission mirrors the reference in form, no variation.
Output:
7 h 30 min
